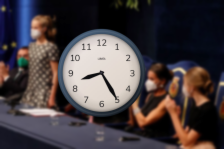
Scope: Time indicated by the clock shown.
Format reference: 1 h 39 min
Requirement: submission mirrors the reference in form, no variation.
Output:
8 h 25 min
